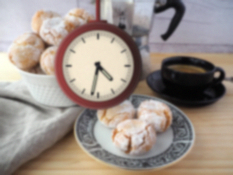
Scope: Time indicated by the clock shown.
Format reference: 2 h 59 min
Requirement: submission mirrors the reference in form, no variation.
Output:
4 h 32 min
